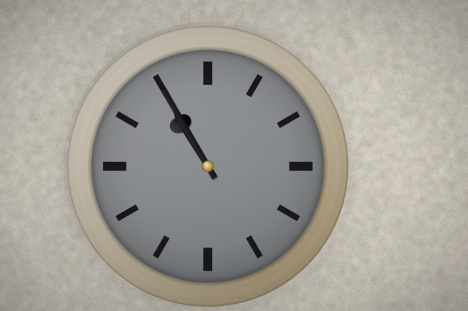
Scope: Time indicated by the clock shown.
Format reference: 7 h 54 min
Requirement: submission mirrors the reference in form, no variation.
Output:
10 h 55 min
